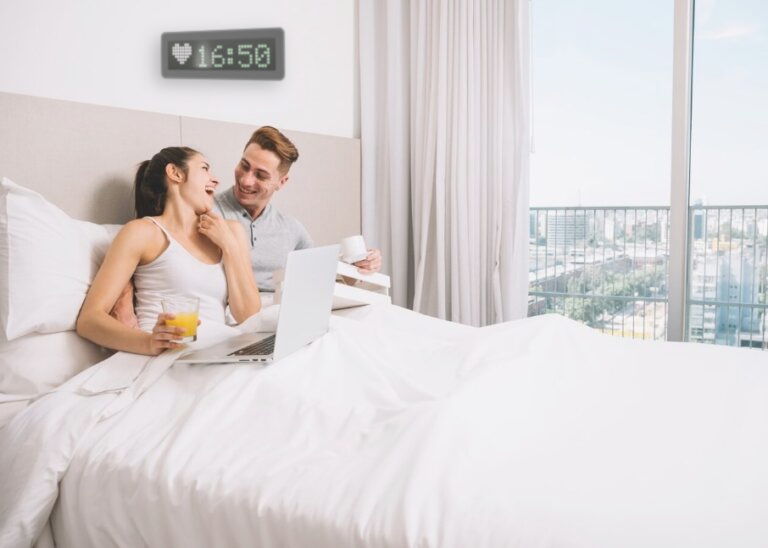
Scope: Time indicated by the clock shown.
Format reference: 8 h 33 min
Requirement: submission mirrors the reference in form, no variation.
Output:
16 h 50 min
